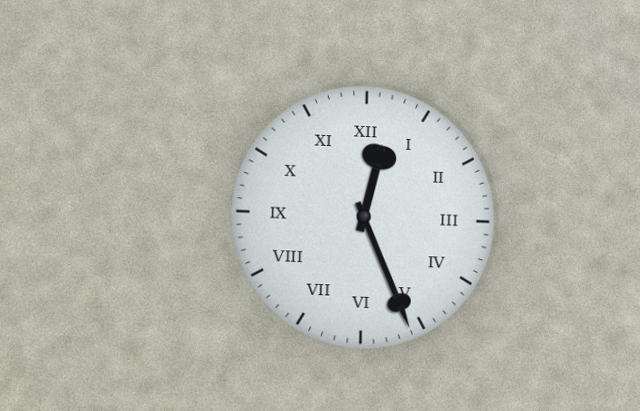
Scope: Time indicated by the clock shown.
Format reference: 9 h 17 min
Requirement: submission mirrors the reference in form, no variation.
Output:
12 h 26 min
